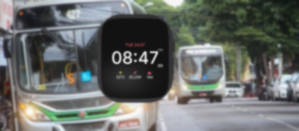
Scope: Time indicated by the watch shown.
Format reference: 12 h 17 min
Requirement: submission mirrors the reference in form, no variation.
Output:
8 h 47 min
